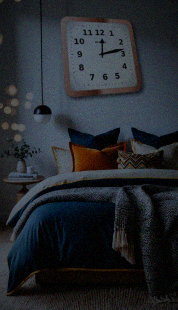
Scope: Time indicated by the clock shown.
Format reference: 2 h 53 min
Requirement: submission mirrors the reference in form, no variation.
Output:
12 h 13 min
